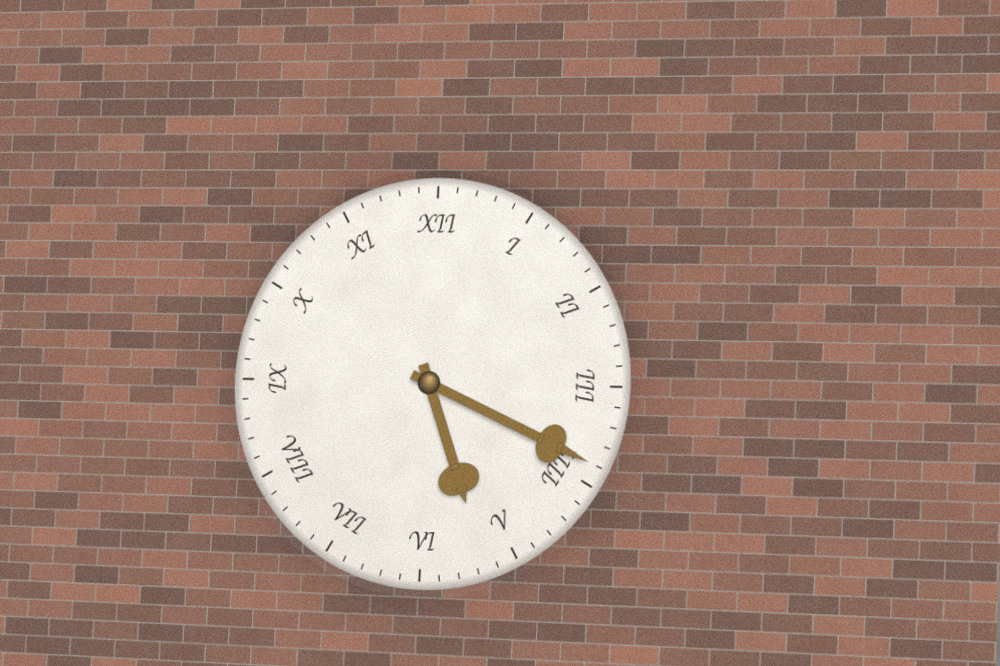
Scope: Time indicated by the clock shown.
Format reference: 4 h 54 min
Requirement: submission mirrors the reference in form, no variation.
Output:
5 h 19 min
